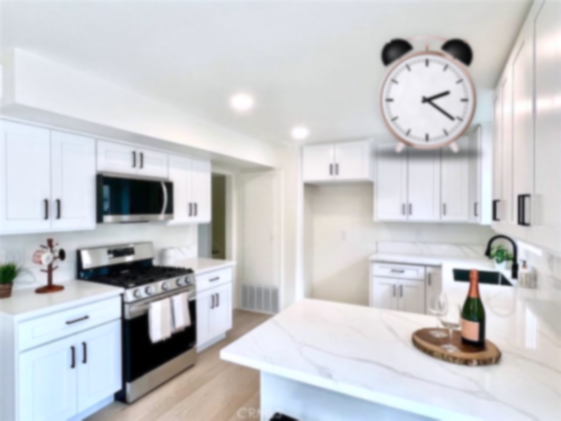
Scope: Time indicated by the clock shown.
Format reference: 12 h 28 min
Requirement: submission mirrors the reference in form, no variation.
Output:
2 h 21 min
